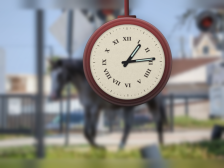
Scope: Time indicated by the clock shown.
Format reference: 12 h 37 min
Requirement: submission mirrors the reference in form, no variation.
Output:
1 h 14 min
